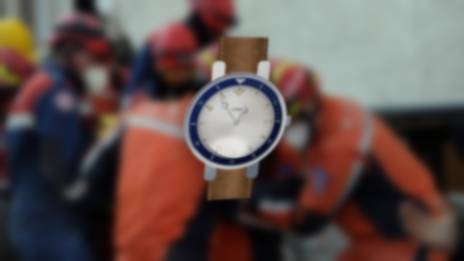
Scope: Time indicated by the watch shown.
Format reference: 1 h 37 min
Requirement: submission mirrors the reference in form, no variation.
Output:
12 h 54 min
